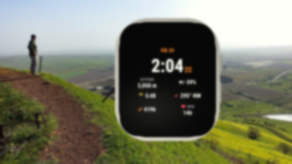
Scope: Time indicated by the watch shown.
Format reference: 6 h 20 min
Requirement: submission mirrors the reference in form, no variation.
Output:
2 h 04 min
